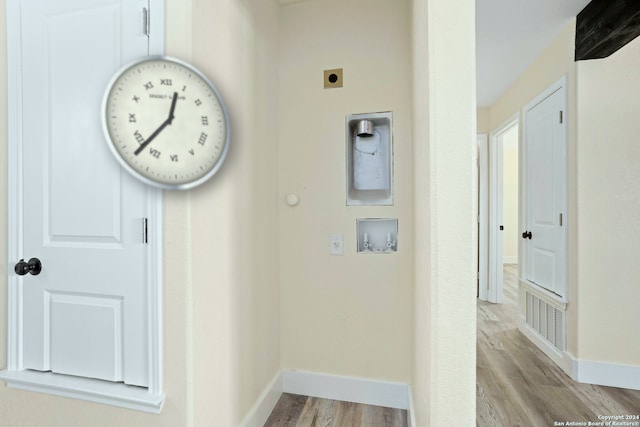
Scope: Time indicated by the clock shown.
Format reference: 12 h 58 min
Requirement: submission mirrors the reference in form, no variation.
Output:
12 h 38 min
